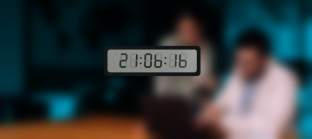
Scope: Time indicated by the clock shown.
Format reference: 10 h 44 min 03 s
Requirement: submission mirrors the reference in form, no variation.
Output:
21 h 06 min 16 s
